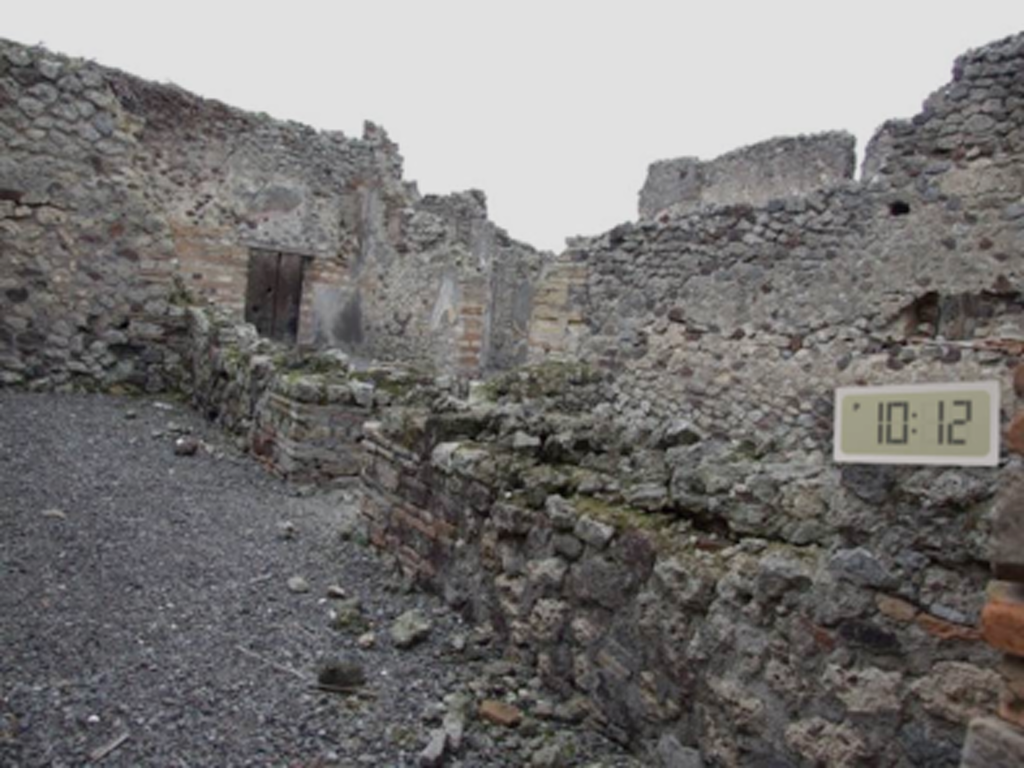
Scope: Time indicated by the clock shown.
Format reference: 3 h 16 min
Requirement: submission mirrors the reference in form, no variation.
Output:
10 h 12 min
